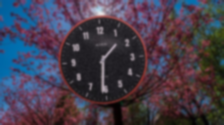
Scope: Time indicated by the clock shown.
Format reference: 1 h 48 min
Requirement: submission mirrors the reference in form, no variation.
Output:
1 h 31 min
